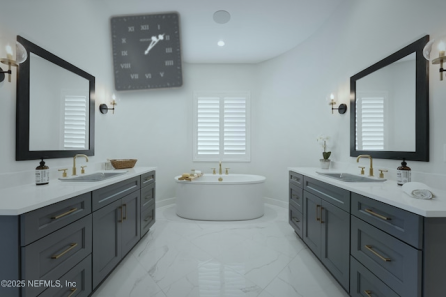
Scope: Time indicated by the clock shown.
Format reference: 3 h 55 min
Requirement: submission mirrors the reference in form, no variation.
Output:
1 h 08 min
